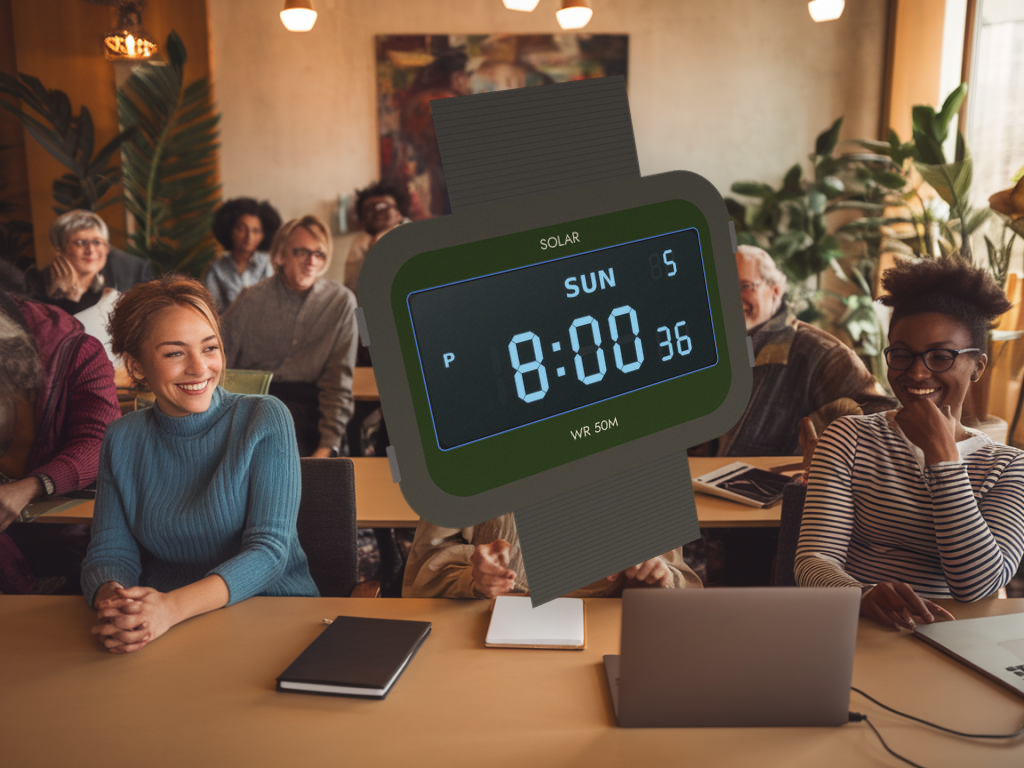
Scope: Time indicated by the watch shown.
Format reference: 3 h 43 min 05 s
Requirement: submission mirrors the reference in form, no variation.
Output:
8 h 00 min 36 s
